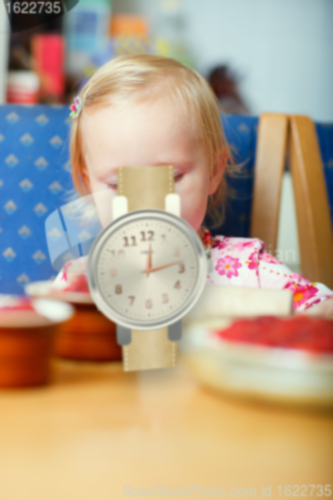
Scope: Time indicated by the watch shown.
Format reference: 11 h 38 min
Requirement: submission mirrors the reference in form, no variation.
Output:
12 h 13 min
